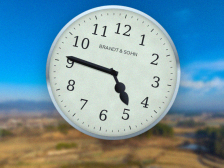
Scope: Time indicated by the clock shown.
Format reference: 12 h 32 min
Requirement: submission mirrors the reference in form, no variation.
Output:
4 h 46 min
